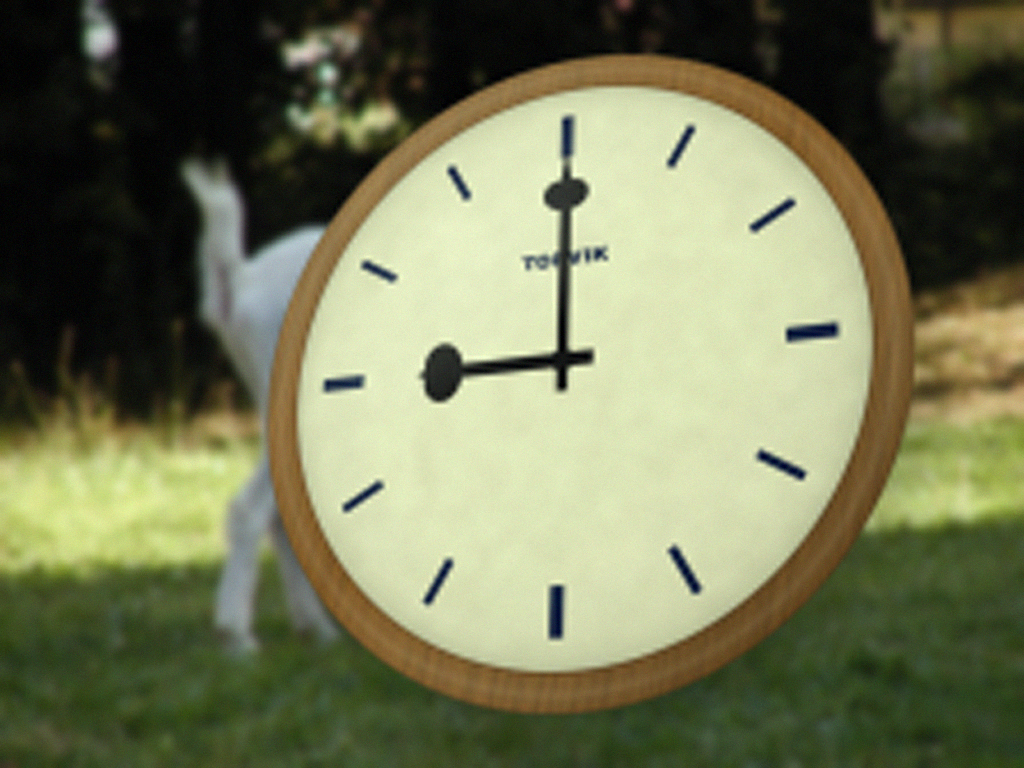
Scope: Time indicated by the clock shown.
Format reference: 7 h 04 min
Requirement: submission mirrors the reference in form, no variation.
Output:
9 h 00 min
